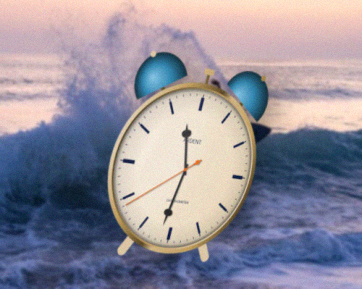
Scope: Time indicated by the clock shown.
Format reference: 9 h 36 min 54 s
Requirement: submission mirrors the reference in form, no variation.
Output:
11 h 31 min 39 s
